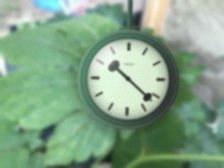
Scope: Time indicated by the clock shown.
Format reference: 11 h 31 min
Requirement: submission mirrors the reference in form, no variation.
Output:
10 h 22 min
